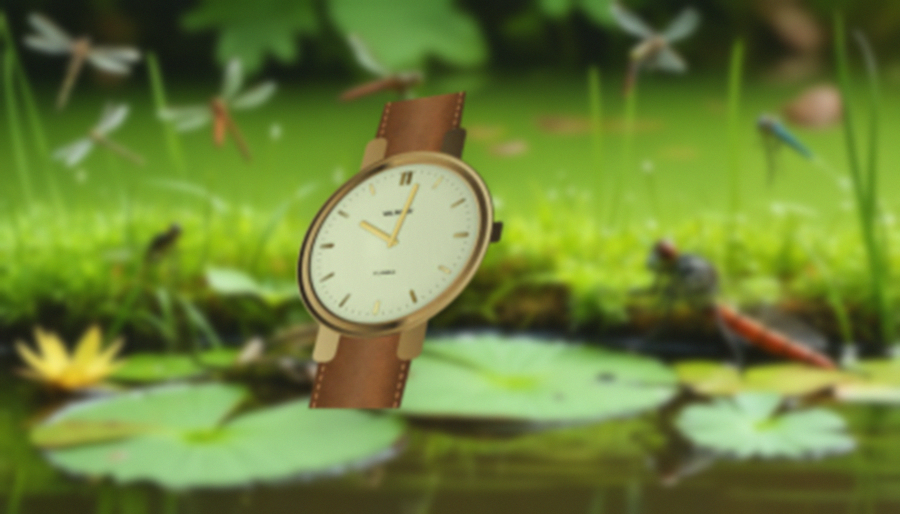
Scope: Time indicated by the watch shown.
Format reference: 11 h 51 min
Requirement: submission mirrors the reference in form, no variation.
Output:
10 h 02 min
